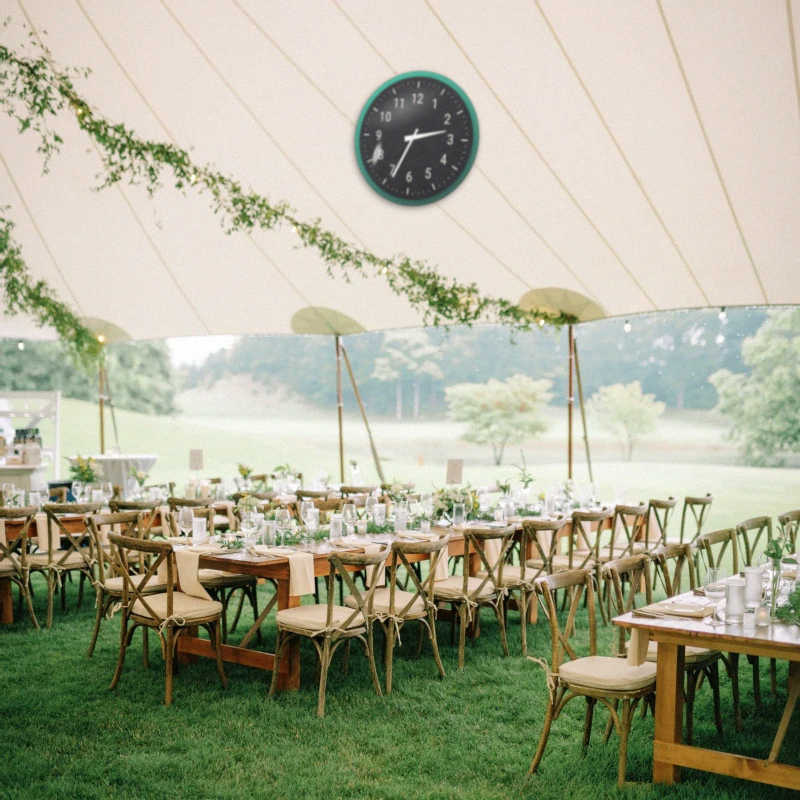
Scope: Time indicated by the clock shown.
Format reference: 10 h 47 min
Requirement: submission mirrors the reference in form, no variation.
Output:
2 h 34 min
